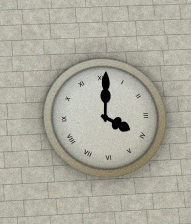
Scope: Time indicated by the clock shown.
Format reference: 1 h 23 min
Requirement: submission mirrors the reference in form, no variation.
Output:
4 h 01 min
